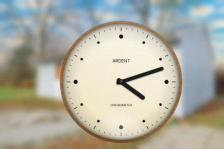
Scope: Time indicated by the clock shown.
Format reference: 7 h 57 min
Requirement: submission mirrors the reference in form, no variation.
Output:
4 h 12 min
